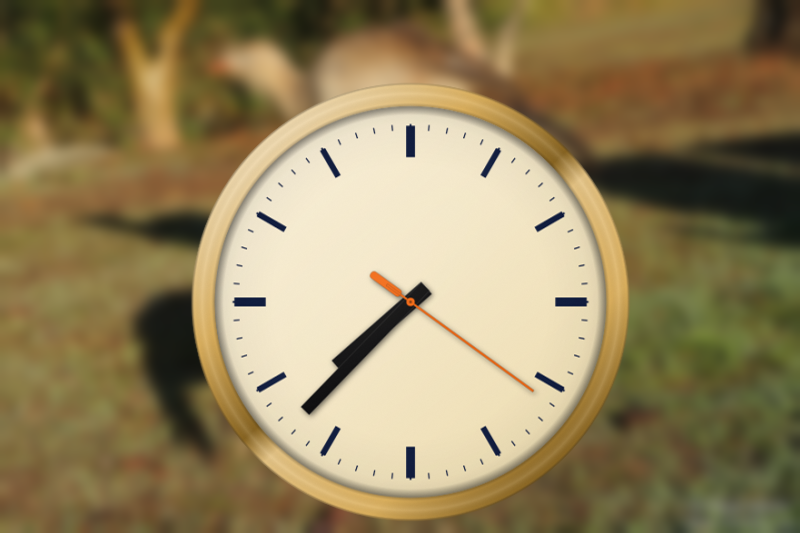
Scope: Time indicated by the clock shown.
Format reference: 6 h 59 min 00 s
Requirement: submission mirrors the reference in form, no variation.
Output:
7 h 37 min 21 s
